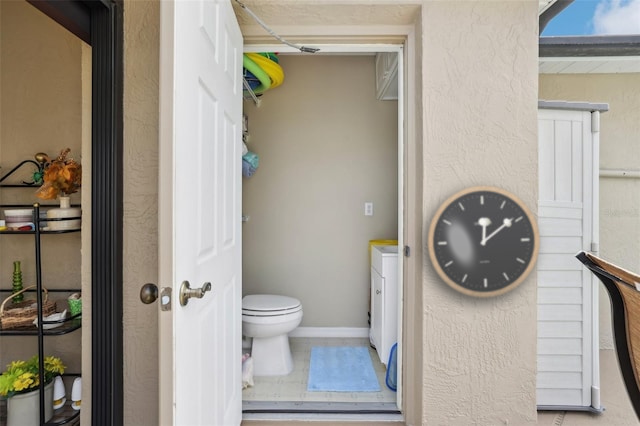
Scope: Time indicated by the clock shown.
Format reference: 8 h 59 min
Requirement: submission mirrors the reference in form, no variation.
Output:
12 h 09 min
